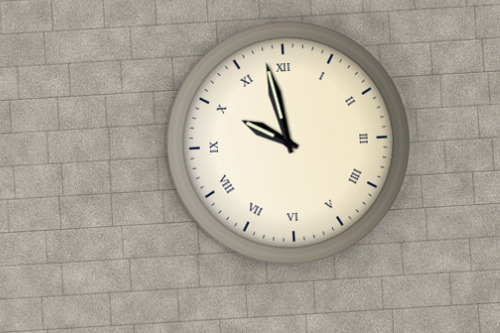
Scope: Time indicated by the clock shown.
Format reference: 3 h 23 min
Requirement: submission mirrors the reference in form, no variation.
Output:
9 h 58 min
